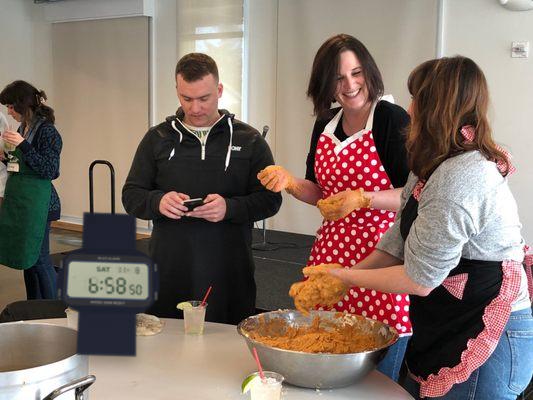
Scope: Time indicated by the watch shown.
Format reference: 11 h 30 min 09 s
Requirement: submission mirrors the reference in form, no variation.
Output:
6 h 58 min 50 s
